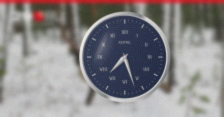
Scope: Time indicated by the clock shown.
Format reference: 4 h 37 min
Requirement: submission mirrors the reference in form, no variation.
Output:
7 h 27 min
